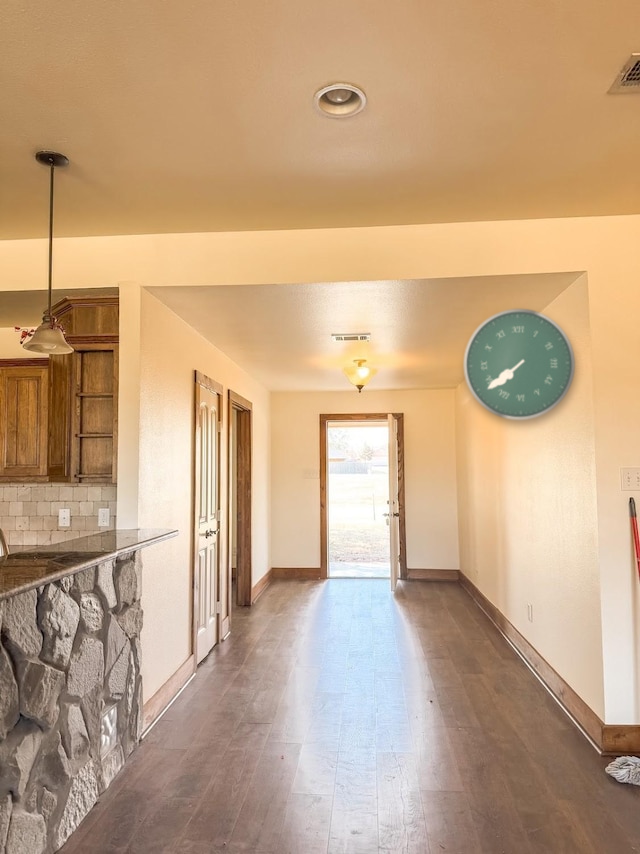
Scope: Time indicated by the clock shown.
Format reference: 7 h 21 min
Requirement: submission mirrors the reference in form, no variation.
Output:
7 h 39 min
